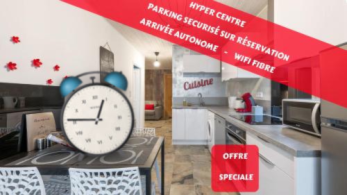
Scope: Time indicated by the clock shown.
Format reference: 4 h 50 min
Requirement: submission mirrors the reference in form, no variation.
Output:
12 h 46 min
